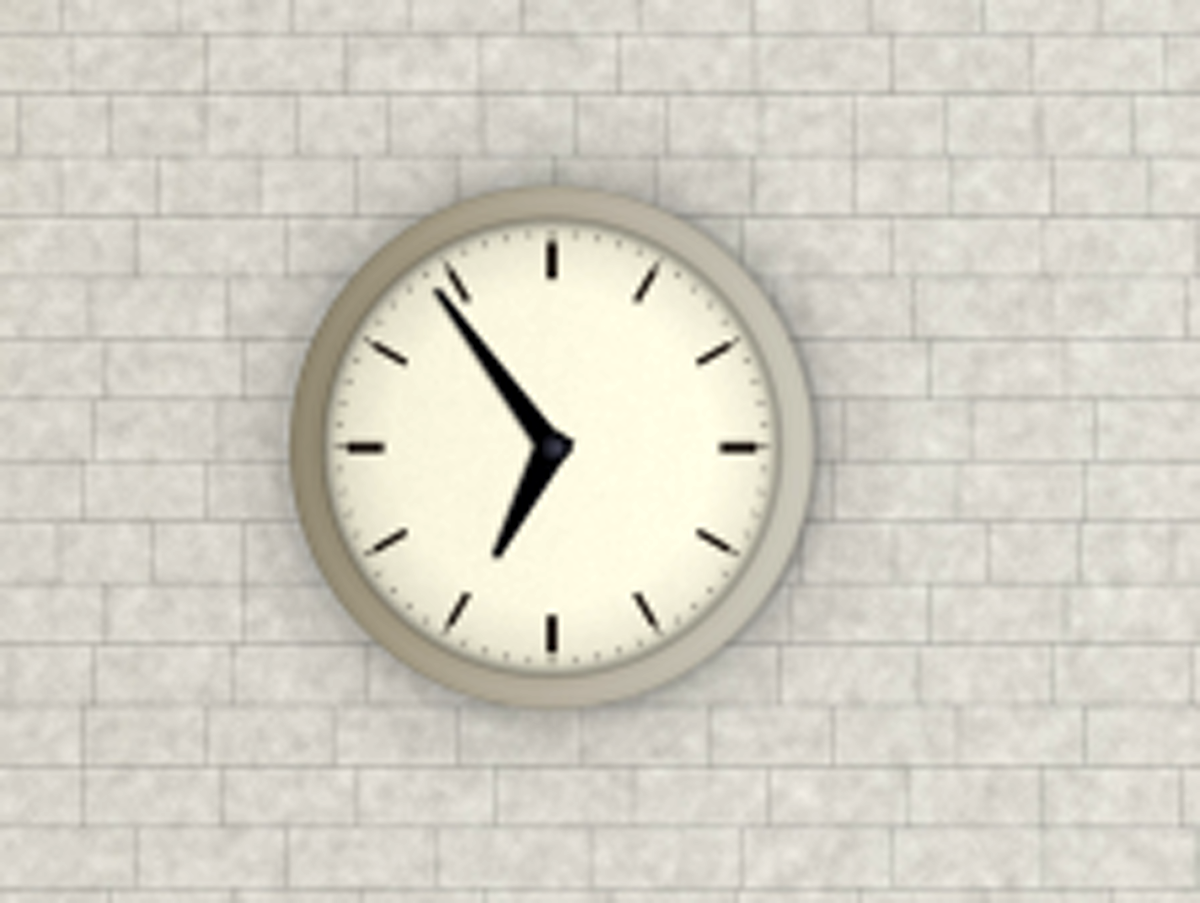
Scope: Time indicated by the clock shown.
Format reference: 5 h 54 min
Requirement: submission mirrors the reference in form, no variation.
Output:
6 h 54 min
